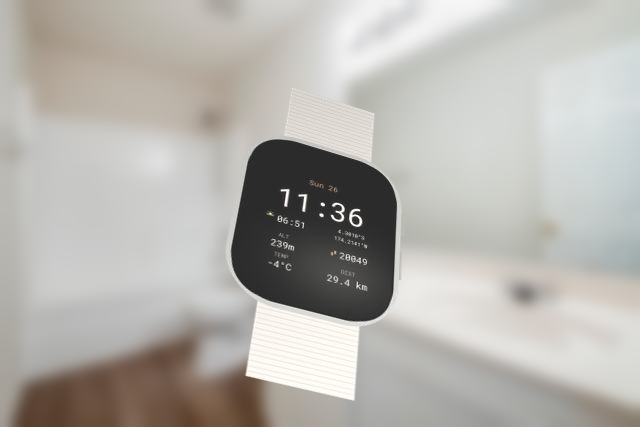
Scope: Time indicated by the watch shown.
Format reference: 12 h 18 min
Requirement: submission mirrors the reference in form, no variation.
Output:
11 h 36 min
